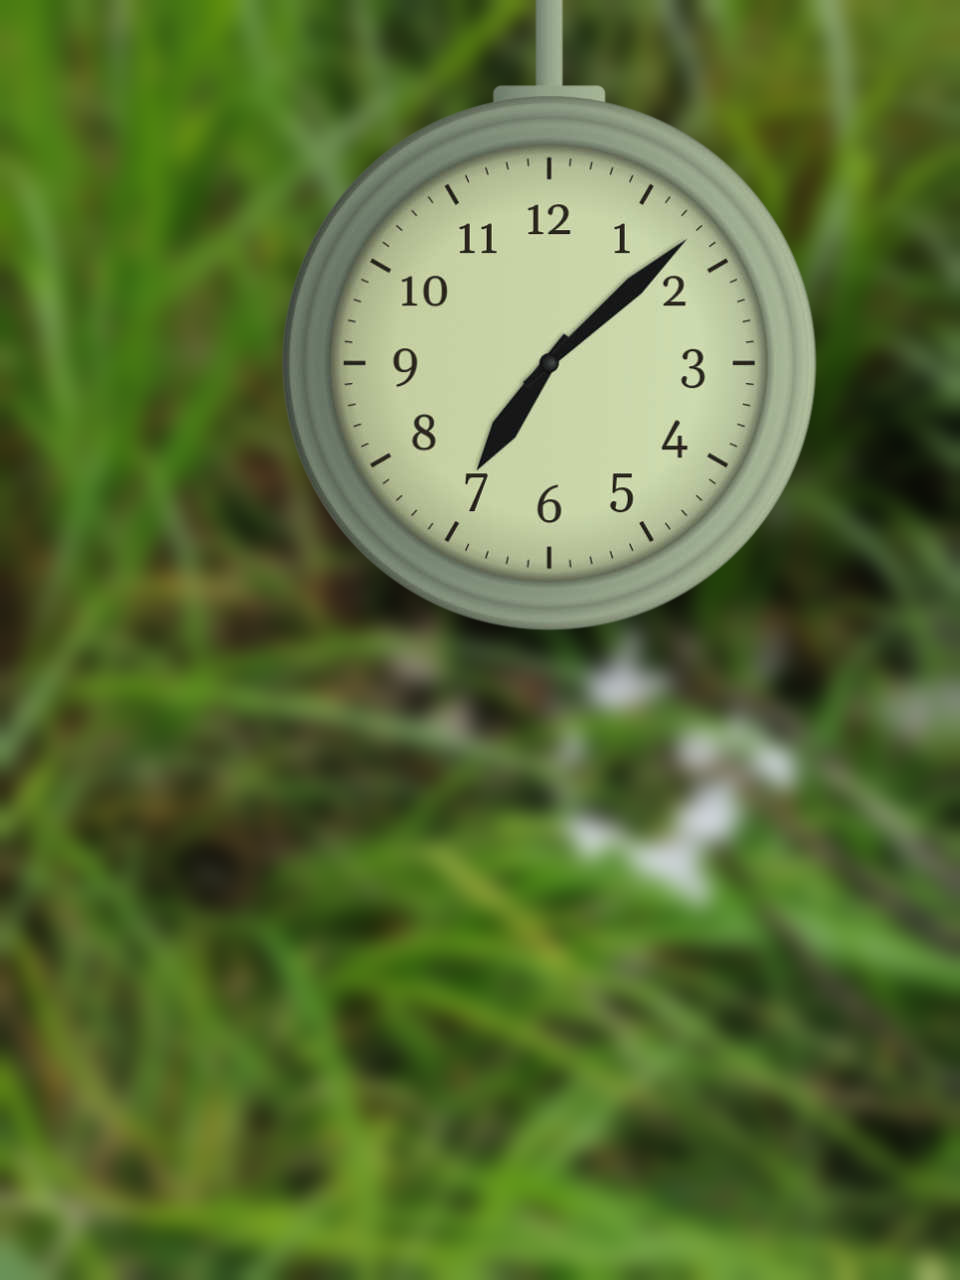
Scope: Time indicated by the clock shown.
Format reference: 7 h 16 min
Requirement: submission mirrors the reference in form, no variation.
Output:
7 h 08 min
